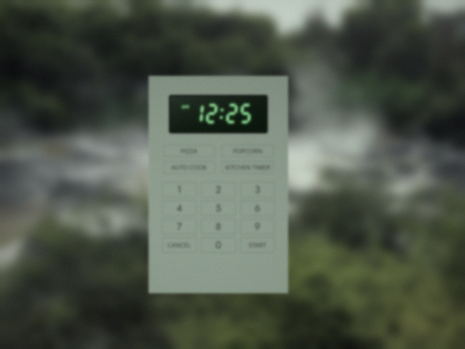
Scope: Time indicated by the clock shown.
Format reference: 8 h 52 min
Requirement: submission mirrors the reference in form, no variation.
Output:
12 h 25 min
